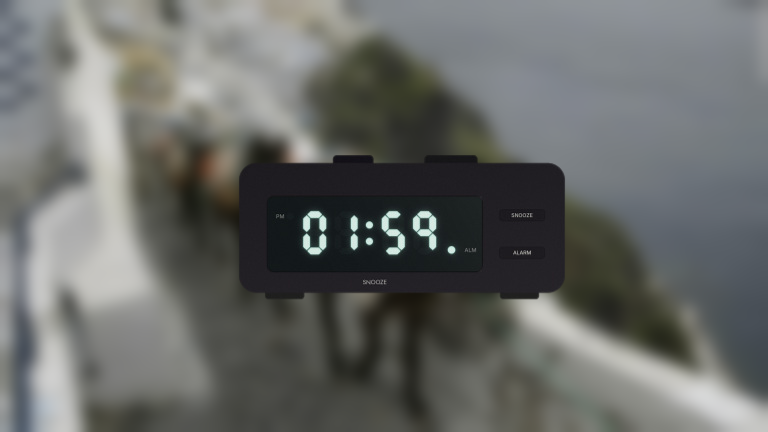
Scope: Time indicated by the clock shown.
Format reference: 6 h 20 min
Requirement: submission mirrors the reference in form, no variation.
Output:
1 h 59 min
